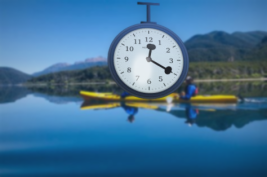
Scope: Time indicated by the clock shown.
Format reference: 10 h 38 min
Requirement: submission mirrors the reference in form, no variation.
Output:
12 h 20 min
